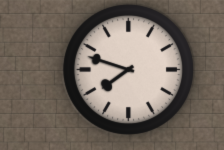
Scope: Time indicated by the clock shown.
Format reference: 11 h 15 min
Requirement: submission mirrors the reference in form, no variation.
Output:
7 h 48 min
